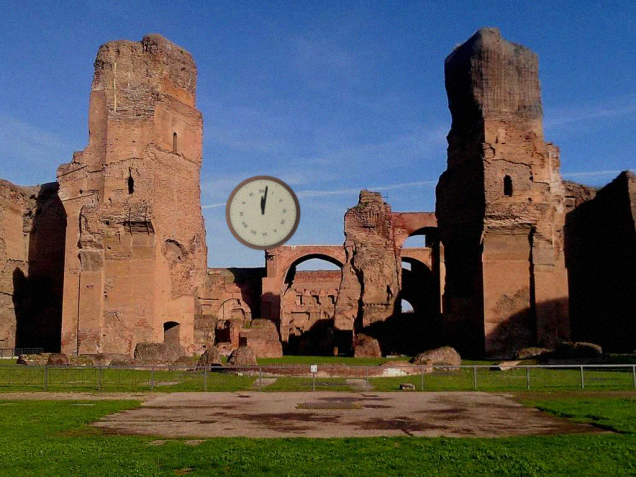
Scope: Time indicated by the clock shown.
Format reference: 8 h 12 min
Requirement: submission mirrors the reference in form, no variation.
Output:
12 h 02 min
